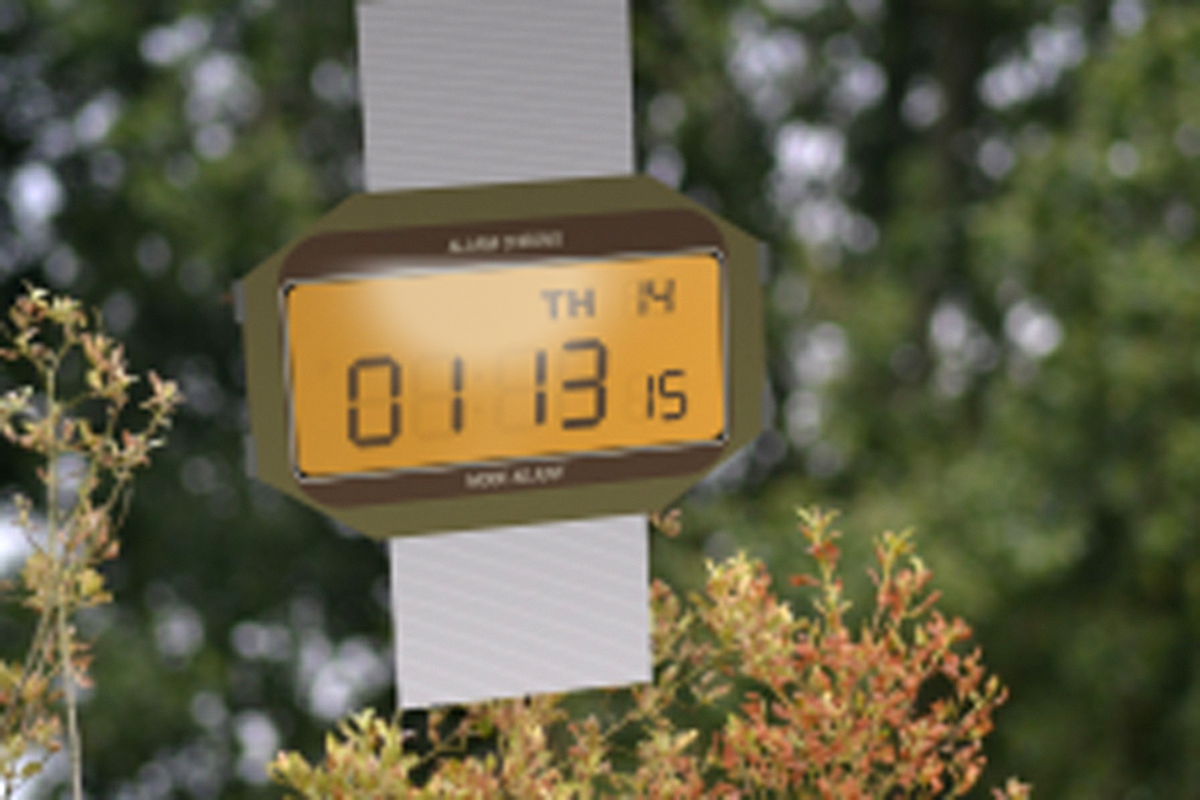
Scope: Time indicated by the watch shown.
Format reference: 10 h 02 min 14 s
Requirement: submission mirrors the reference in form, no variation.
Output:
1 h 13 min 15 s
